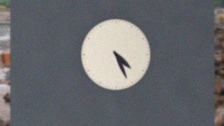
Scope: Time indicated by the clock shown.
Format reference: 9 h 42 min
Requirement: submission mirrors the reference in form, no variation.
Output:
4 h 26 min
